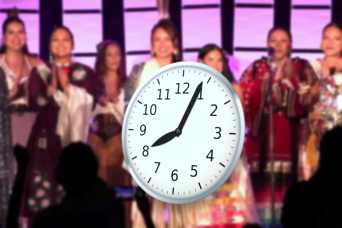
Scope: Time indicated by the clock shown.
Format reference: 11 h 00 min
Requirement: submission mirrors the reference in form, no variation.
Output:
8 h 04 min
